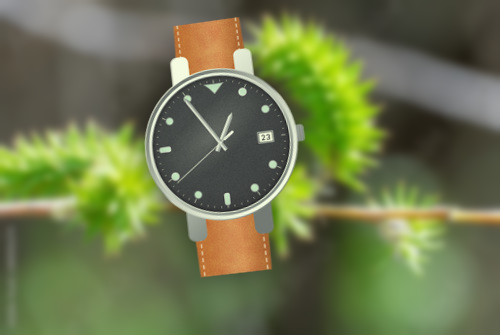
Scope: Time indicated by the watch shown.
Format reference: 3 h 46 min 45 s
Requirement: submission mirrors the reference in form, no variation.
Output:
12 h 54 min 39 s
